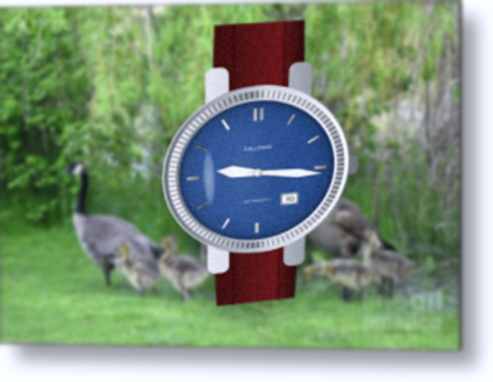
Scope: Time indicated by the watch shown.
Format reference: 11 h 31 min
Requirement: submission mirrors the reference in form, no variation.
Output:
9 h 16 min
